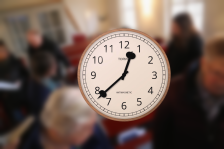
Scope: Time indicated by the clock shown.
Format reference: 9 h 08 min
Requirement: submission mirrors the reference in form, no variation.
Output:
12 h 38 min
